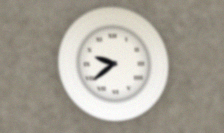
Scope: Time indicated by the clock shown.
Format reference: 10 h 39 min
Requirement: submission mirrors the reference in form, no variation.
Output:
9 h 39 min
